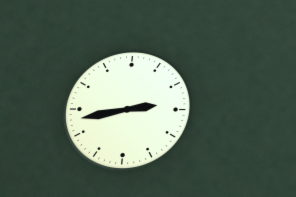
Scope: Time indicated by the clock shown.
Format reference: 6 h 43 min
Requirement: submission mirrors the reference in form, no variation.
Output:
2 h 43 min
